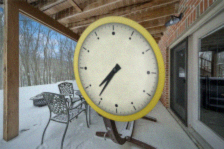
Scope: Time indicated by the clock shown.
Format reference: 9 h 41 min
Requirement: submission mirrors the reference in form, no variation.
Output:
7 h 36 min
